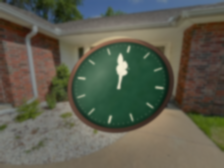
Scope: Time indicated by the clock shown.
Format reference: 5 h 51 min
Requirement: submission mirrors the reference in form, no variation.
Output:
11 h 58 min
